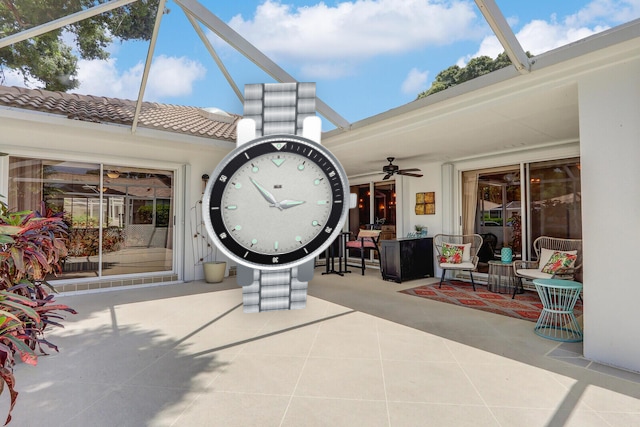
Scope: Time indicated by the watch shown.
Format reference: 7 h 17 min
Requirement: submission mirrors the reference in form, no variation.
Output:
2 h 53 min
